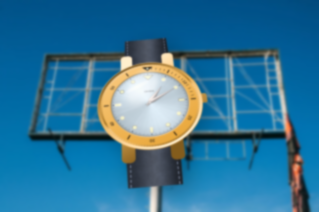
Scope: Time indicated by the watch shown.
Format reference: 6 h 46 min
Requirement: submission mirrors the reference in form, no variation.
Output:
1 h 10 min
